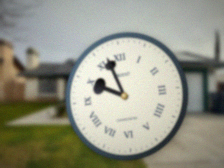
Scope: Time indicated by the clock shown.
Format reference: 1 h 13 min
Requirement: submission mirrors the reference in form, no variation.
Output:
9 h 57 min
